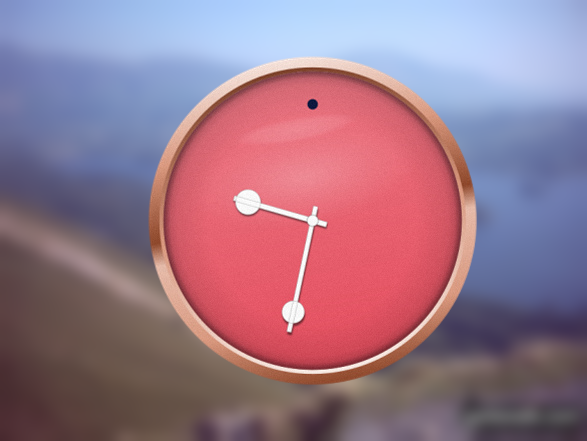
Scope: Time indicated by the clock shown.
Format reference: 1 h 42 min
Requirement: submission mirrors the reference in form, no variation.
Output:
9 h 32 min
